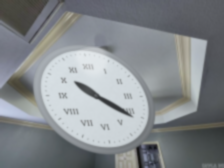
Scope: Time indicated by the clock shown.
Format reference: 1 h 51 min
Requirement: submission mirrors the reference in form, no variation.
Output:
10 h 21 min
